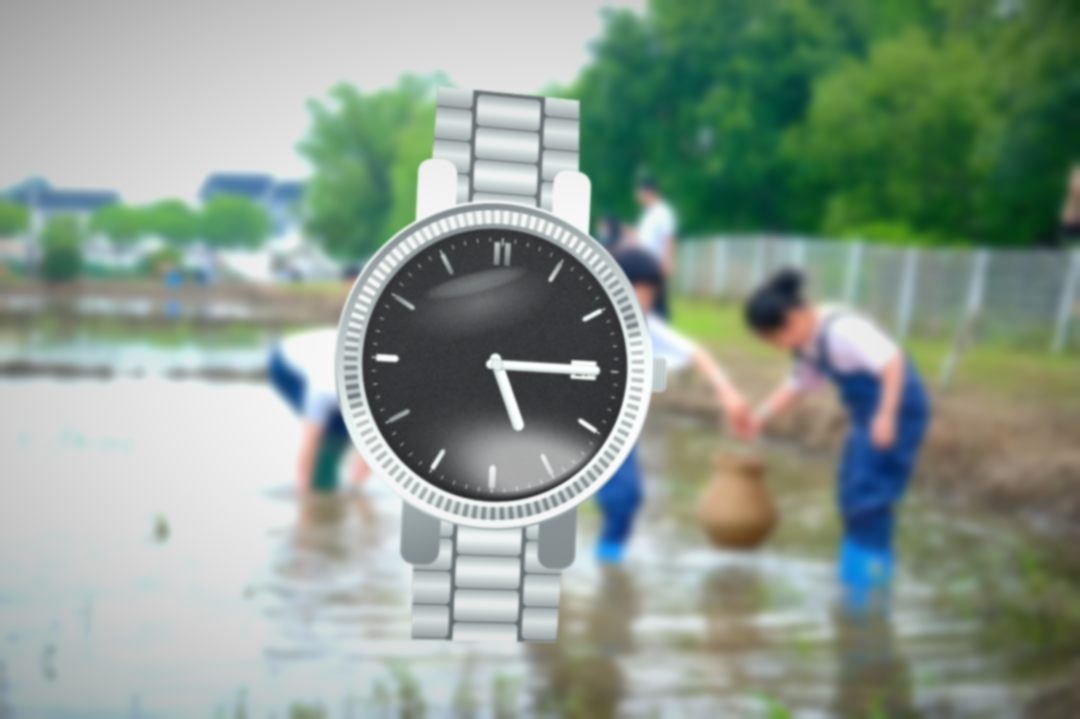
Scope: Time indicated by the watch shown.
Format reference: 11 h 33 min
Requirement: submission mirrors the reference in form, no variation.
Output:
5 h 15 min
